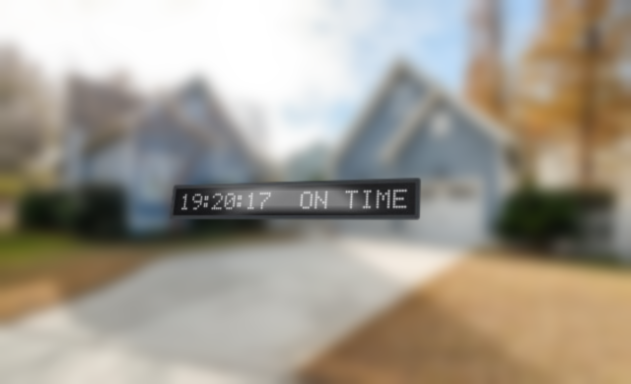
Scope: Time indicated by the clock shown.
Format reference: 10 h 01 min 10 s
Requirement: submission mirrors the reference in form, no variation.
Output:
19 h 20 min 17 s
